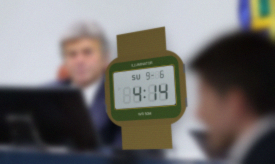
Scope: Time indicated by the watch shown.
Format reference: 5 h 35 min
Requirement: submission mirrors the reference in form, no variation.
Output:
4 h 14 min
